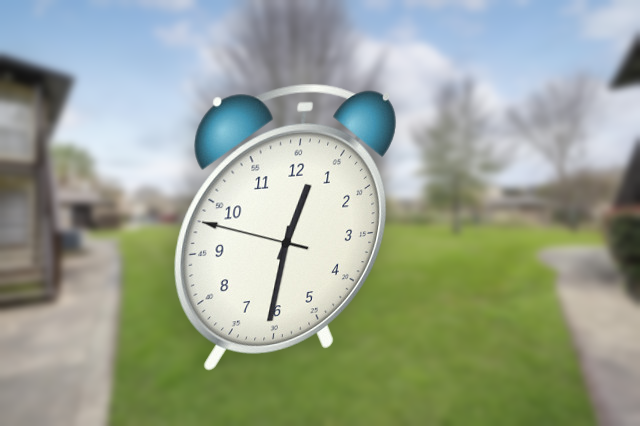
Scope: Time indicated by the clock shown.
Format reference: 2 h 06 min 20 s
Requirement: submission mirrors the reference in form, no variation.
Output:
12 h 30 min 48 s
